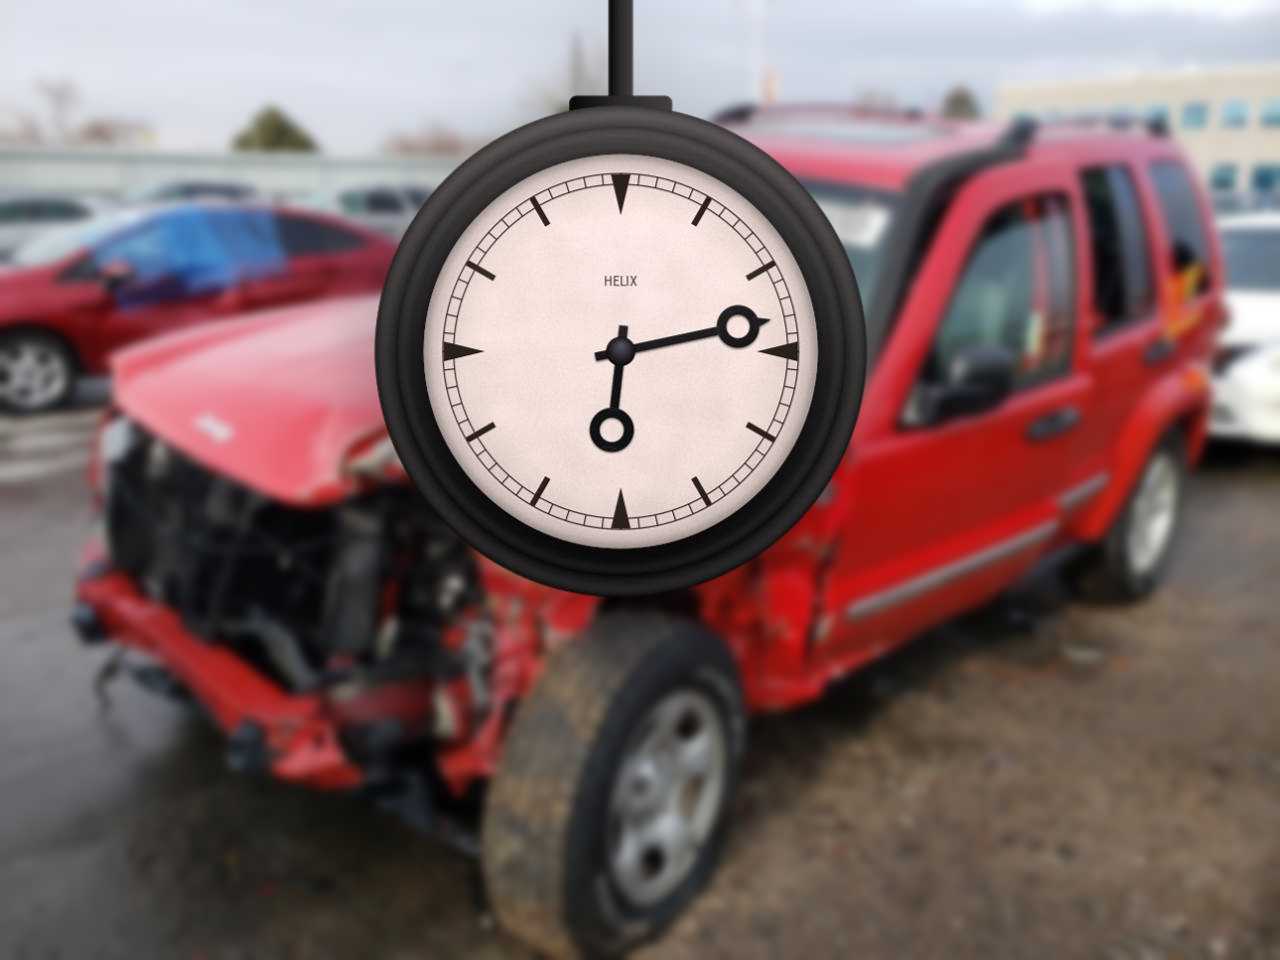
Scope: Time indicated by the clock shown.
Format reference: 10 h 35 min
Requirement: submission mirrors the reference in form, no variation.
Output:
6 h 13 min
